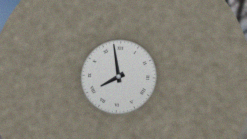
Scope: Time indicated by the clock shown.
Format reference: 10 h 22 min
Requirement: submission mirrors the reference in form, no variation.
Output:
7 h 58 min
